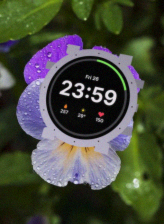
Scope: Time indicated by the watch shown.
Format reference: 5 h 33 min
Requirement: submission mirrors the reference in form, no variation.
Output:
23 h 59 min
